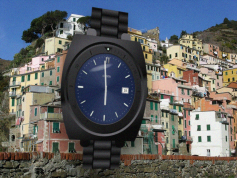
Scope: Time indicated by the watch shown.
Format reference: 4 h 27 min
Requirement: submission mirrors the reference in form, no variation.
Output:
5 h 59 min
